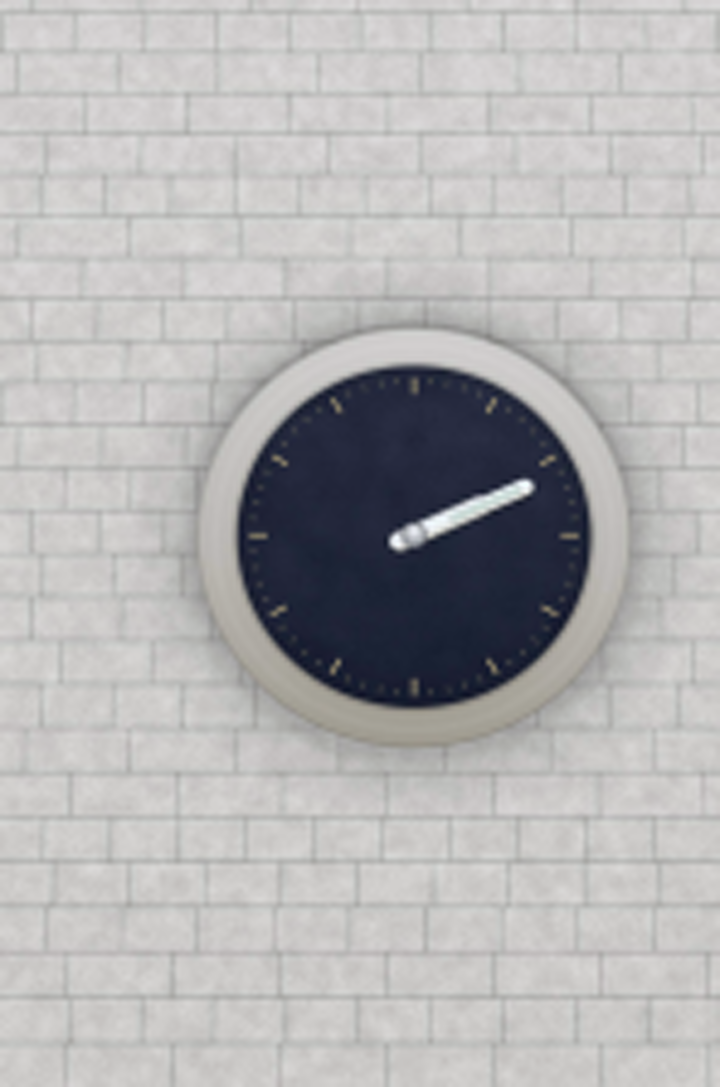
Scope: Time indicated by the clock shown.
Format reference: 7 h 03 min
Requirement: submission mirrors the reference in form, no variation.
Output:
2 h 11 min
